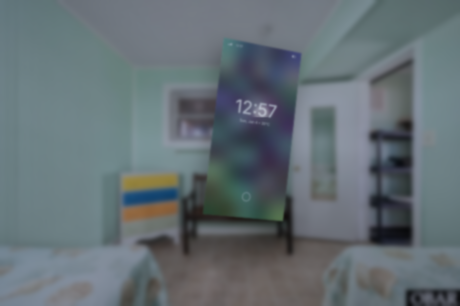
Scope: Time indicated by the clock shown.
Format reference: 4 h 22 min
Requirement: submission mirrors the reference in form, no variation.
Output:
12 h 57 min
